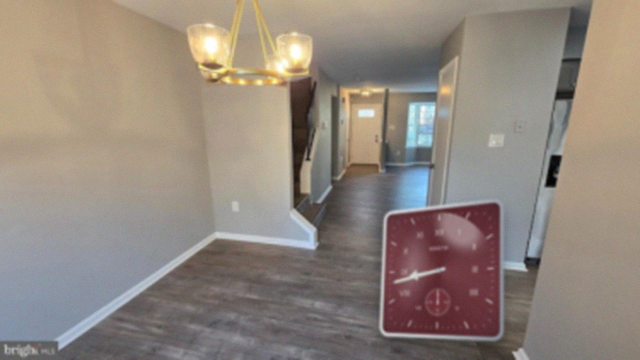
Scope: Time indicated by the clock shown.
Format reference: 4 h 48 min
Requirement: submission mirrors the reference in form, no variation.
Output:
8 h 43 min
